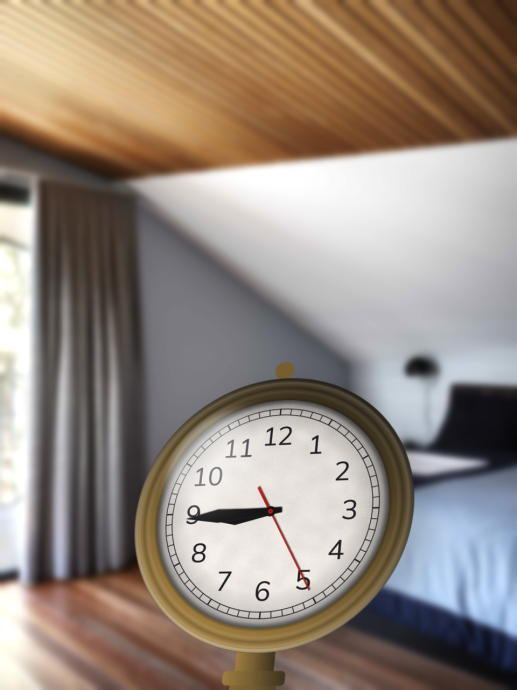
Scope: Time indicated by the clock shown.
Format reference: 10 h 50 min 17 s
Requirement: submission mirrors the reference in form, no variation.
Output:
8 h 44 min 25 s
